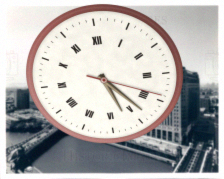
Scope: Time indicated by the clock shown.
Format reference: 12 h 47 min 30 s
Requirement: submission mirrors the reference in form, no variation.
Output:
5 h 23 min 19 s
